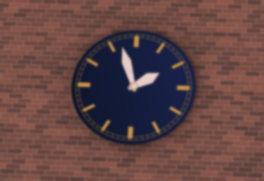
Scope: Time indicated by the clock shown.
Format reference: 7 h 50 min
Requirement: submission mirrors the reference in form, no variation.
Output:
1 h 57 min
